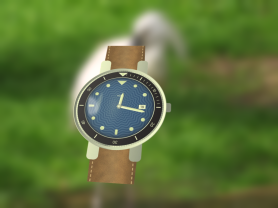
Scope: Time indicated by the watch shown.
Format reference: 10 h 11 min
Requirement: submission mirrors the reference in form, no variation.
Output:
12 h 17 min
